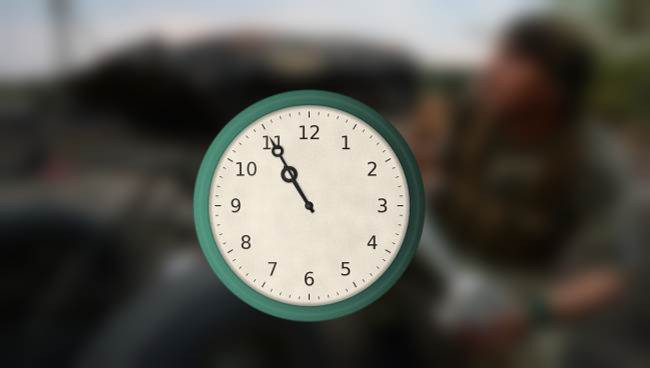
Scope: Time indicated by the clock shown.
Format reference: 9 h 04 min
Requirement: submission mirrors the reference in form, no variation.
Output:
10 h 55 min
